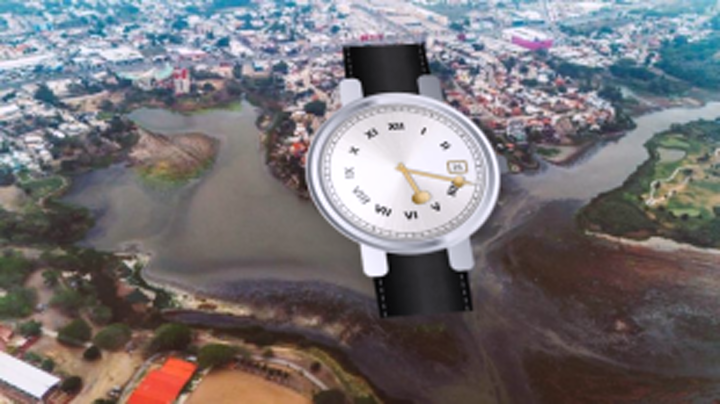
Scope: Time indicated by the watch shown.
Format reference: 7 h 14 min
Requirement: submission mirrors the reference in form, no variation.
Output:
5 h 18 min
